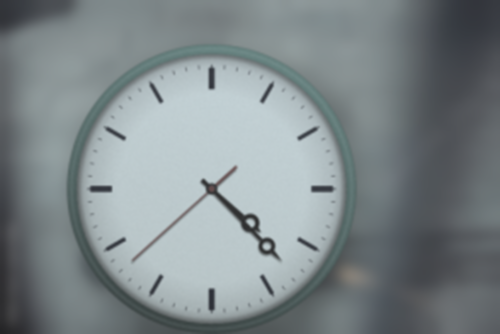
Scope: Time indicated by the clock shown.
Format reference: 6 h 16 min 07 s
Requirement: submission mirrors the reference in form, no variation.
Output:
4 h 22 min 38 s
